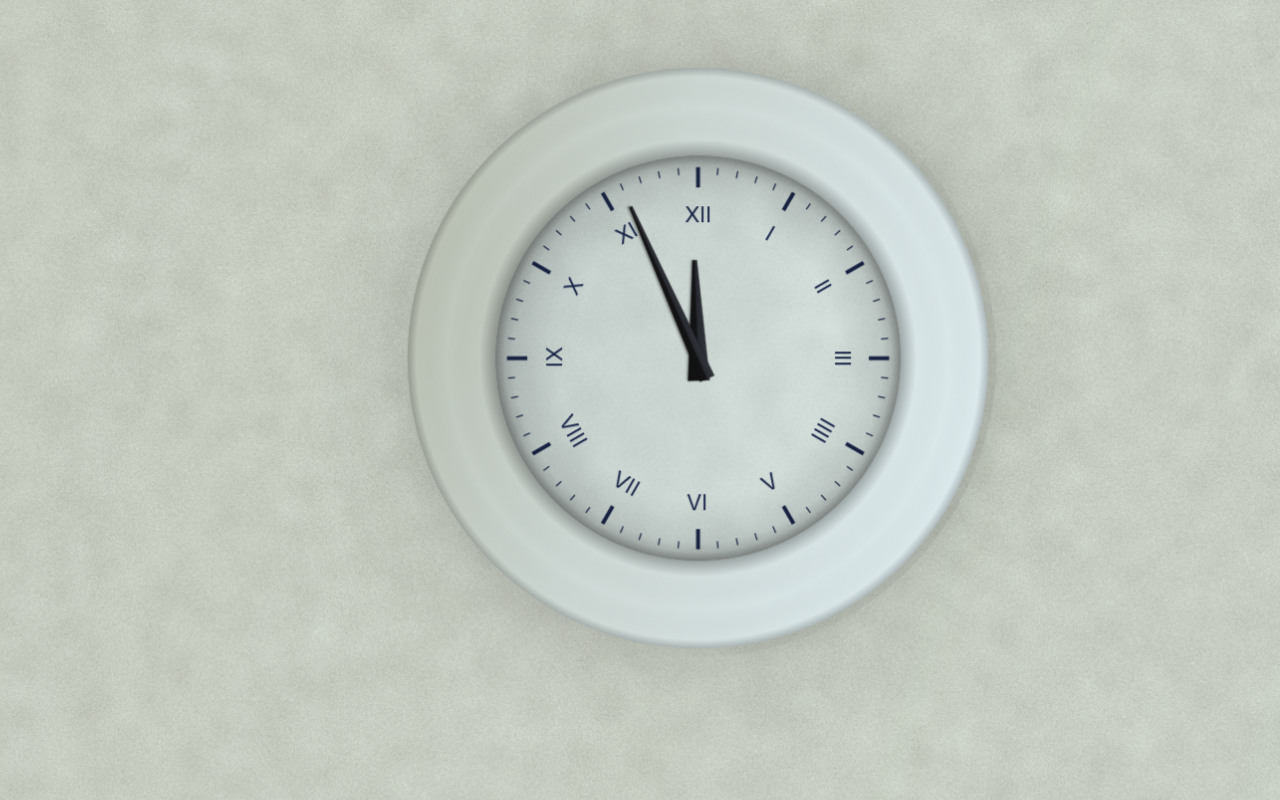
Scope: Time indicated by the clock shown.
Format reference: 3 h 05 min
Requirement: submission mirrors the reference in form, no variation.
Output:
11 h 56 min
